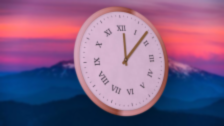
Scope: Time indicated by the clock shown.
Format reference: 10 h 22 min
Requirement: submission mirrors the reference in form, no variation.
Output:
12 h 08 min
